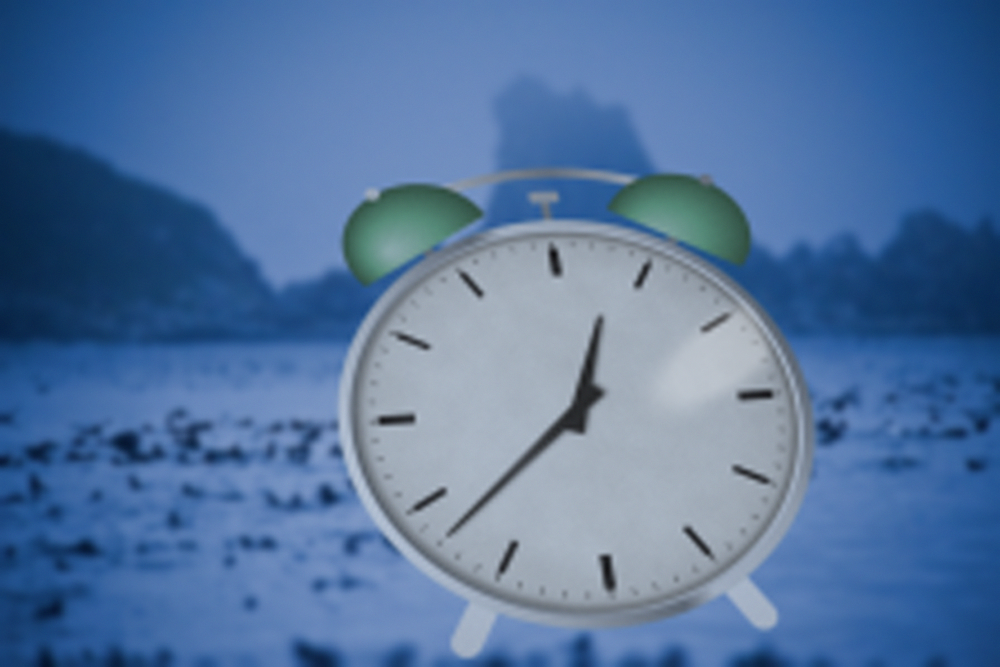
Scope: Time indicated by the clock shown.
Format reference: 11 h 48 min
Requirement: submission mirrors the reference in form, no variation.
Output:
12 h 38 min
